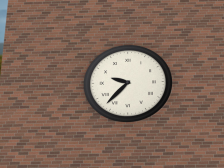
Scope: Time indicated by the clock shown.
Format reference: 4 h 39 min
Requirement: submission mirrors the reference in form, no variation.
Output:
9 h 37 min
